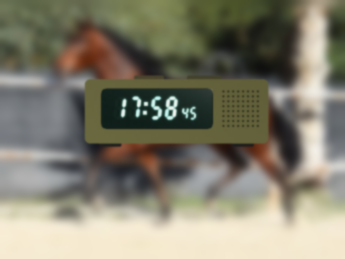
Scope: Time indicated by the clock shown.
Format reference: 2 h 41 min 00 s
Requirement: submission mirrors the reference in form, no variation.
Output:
17 h 58 min 45 s
